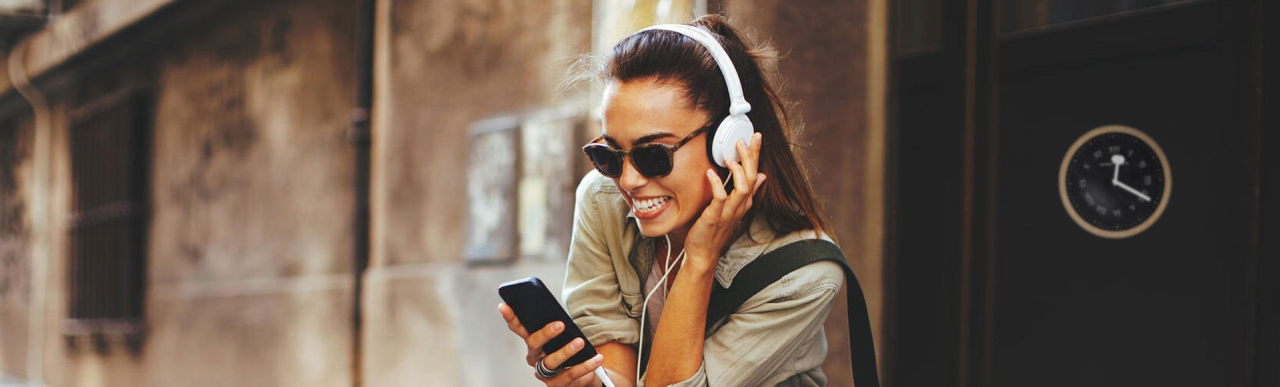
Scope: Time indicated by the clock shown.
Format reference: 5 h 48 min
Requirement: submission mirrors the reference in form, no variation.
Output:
12 h 20 min
